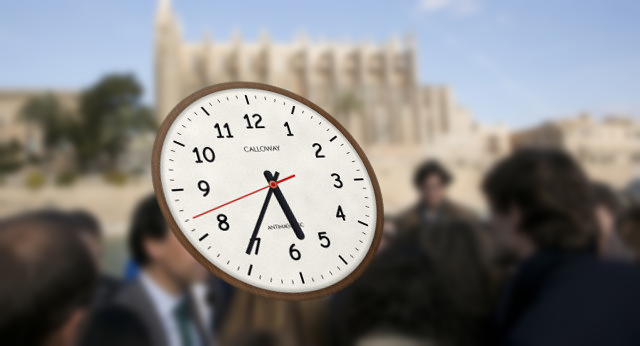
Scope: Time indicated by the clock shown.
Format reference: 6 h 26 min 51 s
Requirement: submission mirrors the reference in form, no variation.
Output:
5 h 35 min 42 s
